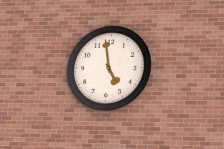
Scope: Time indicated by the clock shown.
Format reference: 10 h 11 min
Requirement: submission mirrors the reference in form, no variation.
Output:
4 h 58 min
